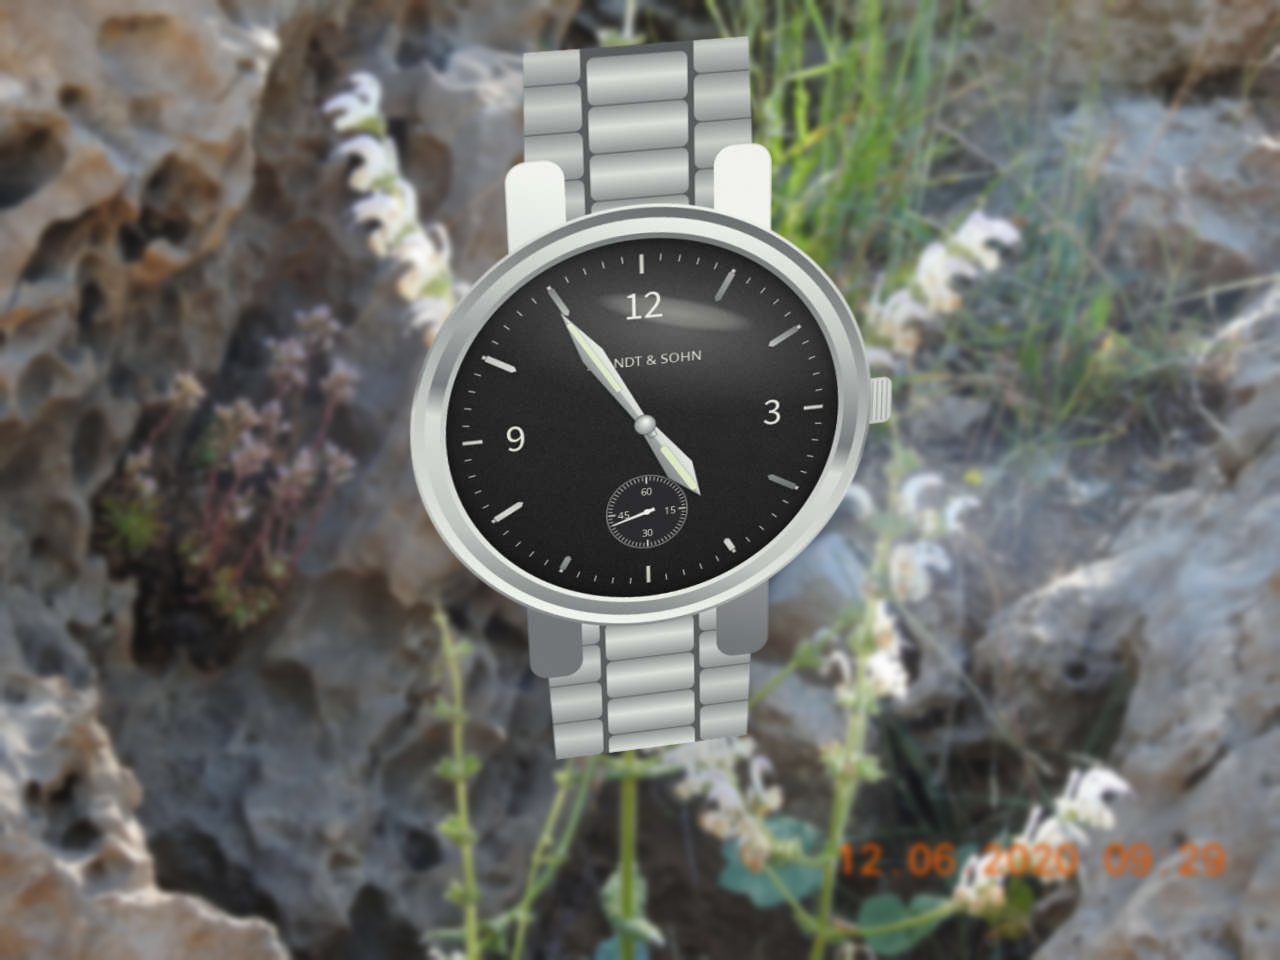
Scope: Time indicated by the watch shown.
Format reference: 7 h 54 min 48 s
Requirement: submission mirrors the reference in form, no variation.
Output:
4 h 54 min 42 s
